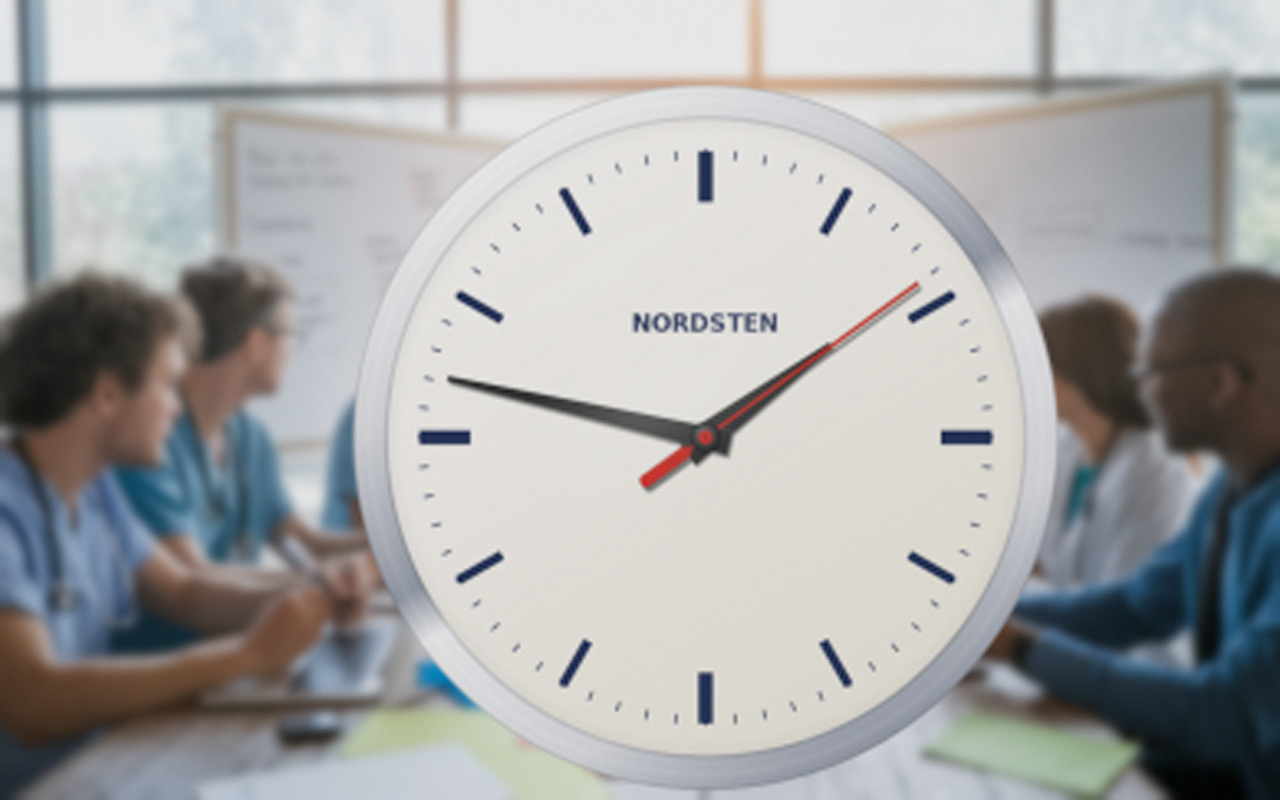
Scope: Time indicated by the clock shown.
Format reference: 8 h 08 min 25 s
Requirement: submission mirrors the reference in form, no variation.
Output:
1 h 47 min 09 s
